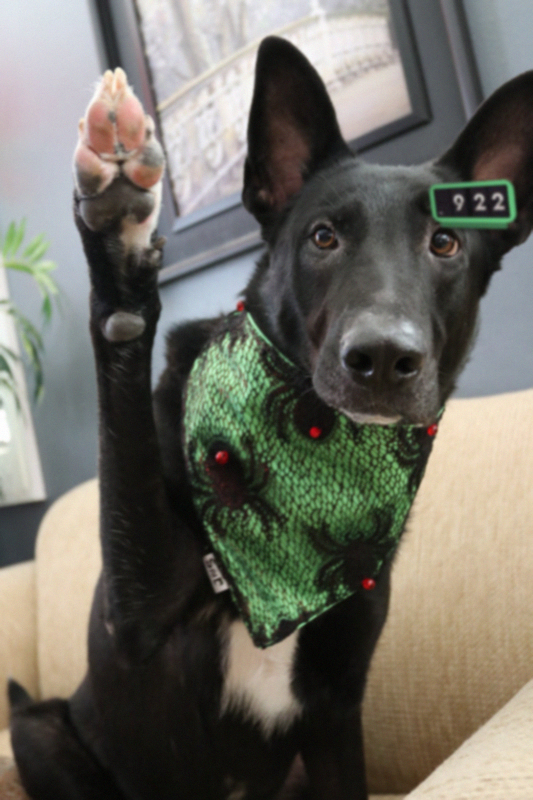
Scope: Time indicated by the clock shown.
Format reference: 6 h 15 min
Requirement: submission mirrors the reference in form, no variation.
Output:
9 h 22 min
